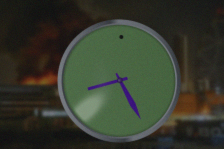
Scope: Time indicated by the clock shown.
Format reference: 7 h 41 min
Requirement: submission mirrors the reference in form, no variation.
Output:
8 h 25 min
